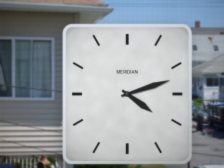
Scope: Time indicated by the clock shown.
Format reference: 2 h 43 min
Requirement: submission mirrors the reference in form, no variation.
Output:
4 h 12 min
